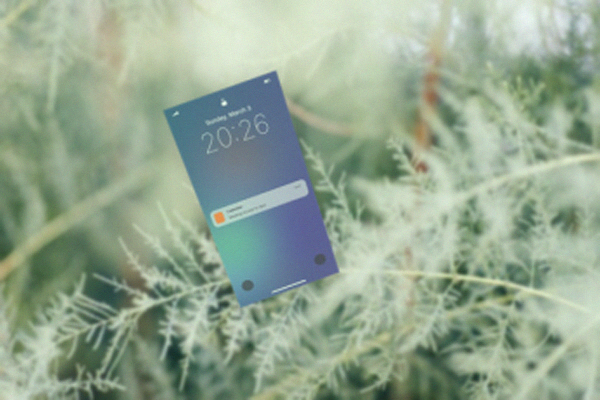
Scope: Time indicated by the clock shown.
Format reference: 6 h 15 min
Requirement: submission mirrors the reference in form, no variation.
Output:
20 h 26 min
